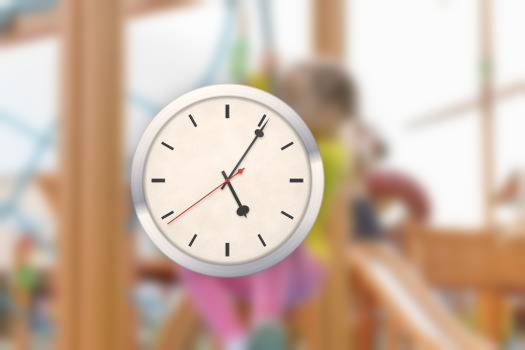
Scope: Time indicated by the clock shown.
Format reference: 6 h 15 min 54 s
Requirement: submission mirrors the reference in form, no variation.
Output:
5 h 05 min 39 s
